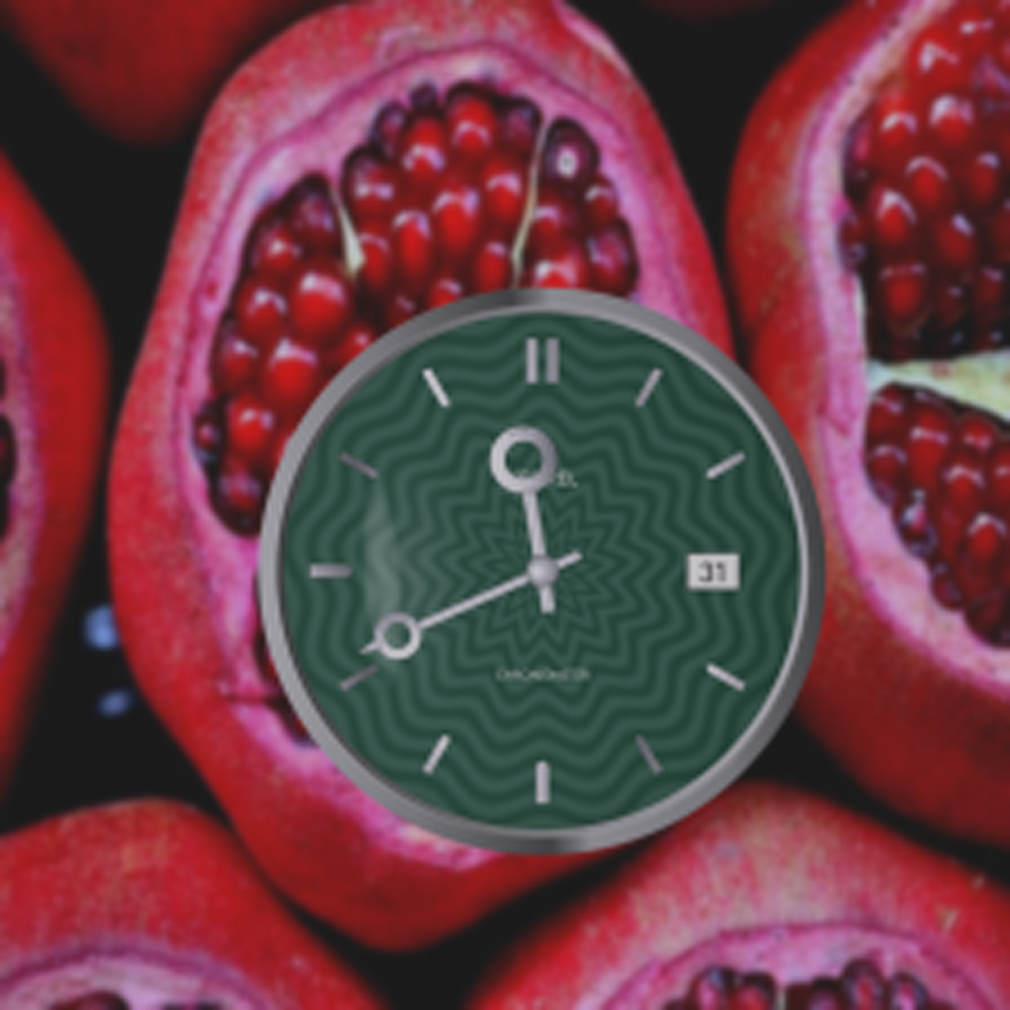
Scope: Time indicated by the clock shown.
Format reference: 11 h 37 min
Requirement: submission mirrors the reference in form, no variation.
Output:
11 h 41 min
